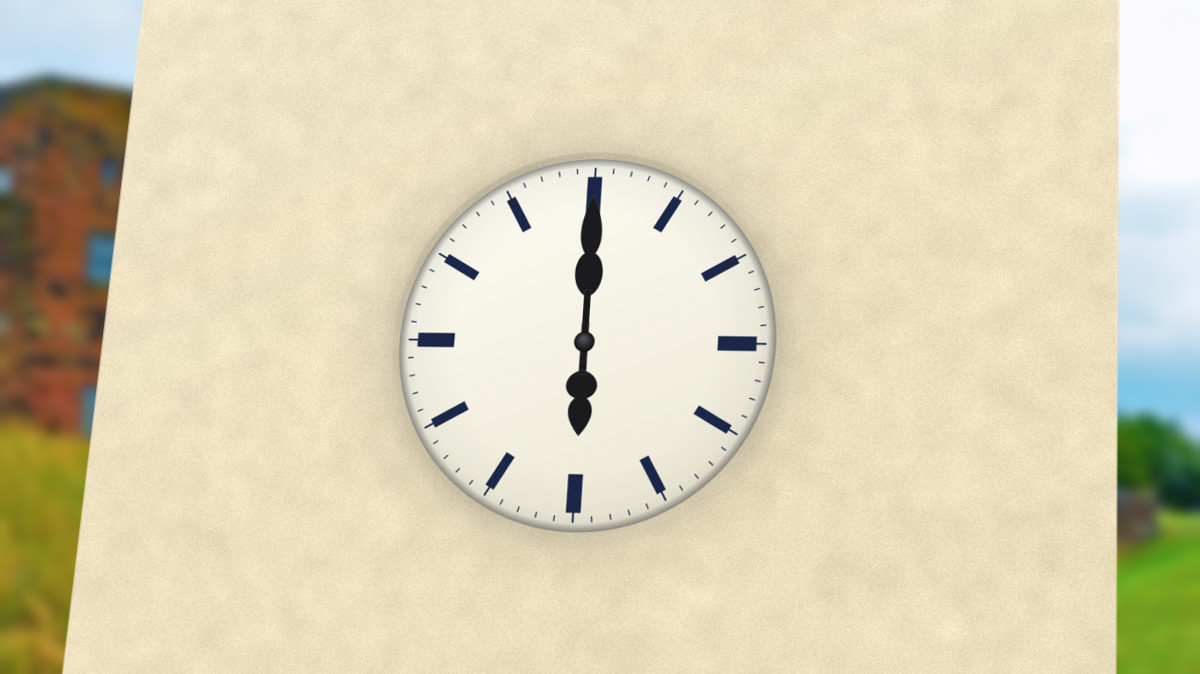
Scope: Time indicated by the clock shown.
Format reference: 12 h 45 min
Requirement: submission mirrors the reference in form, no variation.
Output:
6 h 00 min
